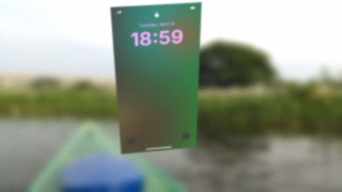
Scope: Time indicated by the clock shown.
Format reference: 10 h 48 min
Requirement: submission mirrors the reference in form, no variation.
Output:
18 h 59 min
